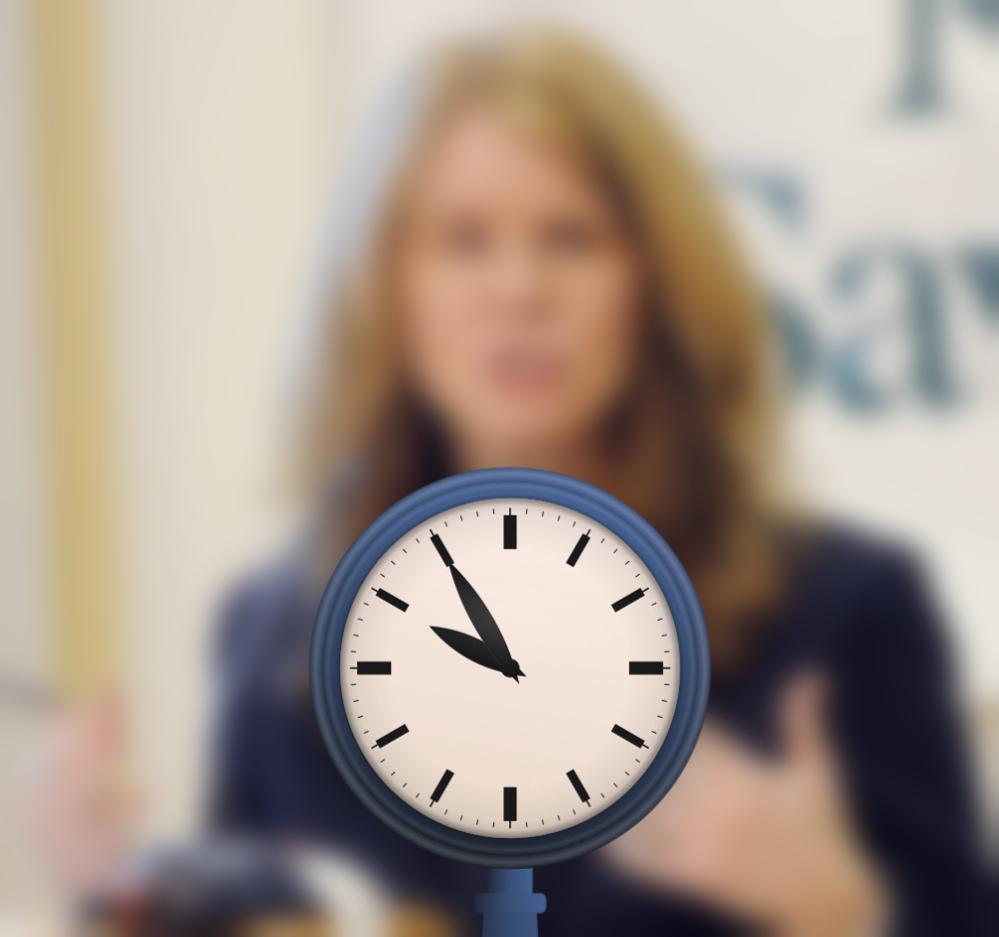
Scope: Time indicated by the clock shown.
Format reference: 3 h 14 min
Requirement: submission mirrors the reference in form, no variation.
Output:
9 h 55 min
